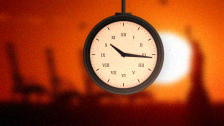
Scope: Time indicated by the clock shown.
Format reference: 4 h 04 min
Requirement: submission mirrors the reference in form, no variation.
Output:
10 h 16 min
